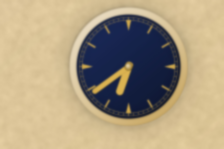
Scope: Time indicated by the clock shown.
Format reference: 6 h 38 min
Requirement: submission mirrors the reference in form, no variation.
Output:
6 h 39 min
